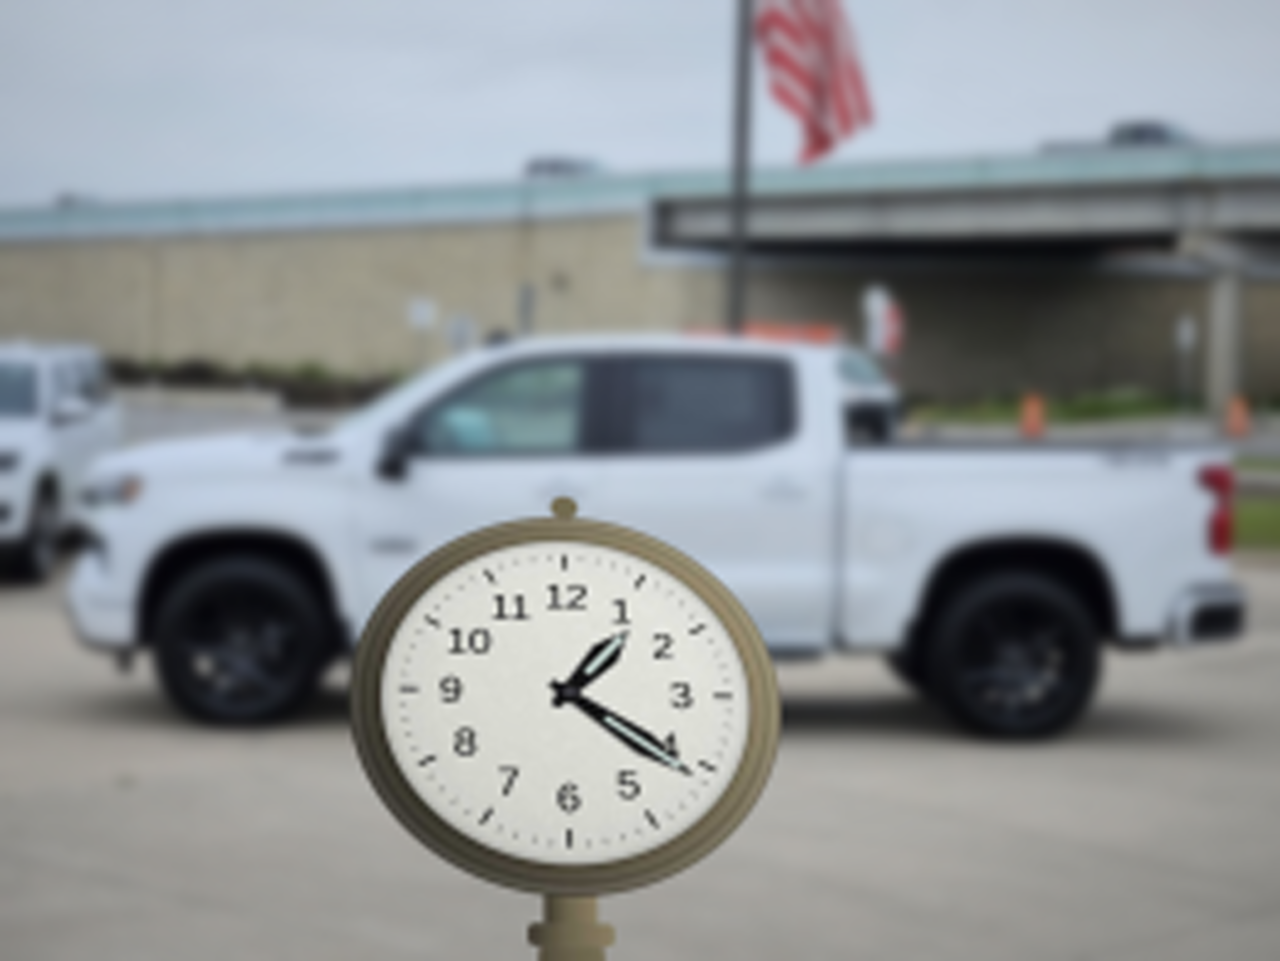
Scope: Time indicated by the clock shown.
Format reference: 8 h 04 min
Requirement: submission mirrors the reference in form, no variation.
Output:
1 h 21 min
